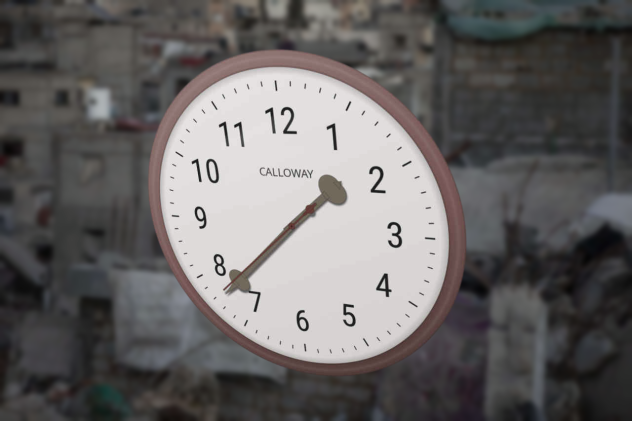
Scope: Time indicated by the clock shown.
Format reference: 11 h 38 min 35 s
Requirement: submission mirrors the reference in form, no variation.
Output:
1 h 37 min 38 s
